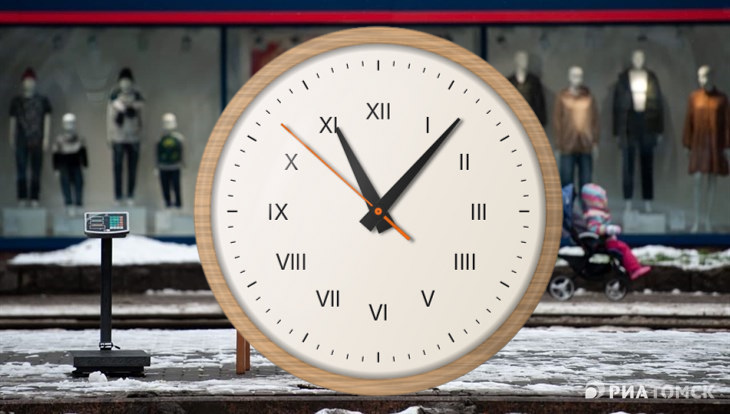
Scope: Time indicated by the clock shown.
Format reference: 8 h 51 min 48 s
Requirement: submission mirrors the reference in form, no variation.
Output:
11 h 06 min 52 s
